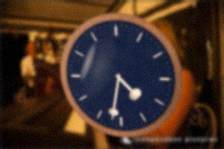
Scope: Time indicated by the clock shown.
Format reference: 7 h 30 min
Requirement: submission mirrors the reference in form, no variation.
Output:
4 h 32 min
